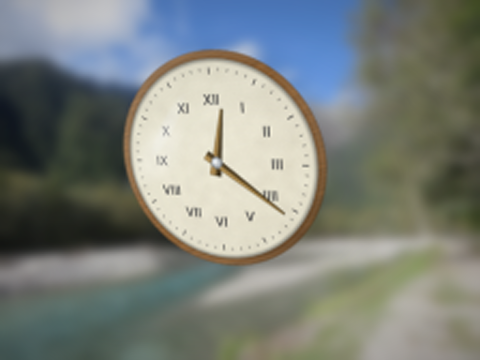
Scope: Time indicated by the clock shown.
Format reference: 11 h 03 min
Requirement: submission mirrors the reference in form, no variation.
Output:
12 h 21 min
